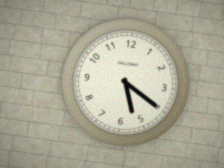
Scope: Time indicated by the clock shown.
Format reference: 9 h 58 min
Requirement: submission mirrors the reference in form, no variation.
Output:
5 h 20 min
